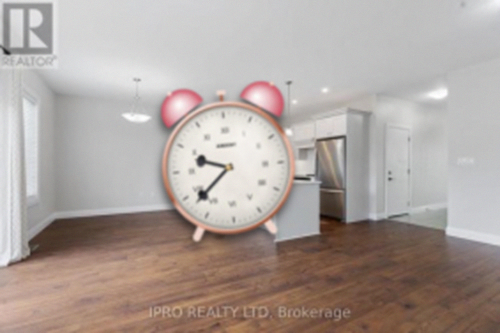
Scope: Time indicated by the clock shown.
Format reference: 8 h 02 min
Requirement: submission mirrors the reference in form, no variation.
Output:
9 h 38 min
